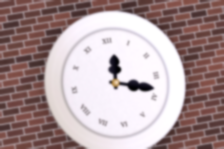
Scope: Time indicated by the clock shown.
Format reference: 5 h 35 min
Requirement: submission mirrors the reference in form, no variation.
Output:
12 h 18 min
